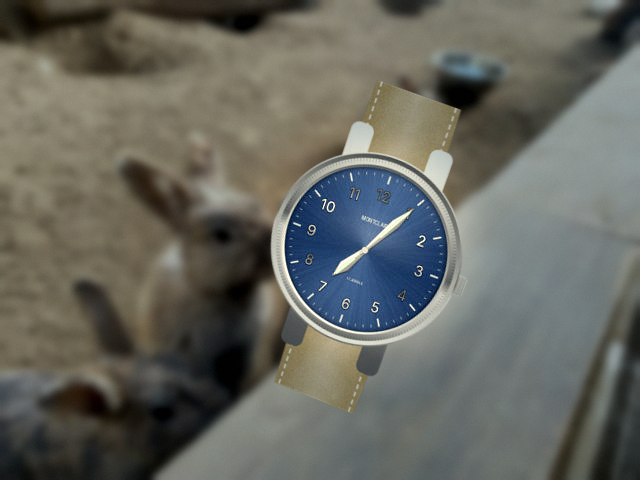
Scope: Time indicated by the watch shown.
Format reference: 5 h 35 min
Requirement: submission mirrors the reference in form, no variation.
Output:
7 h 05 min
